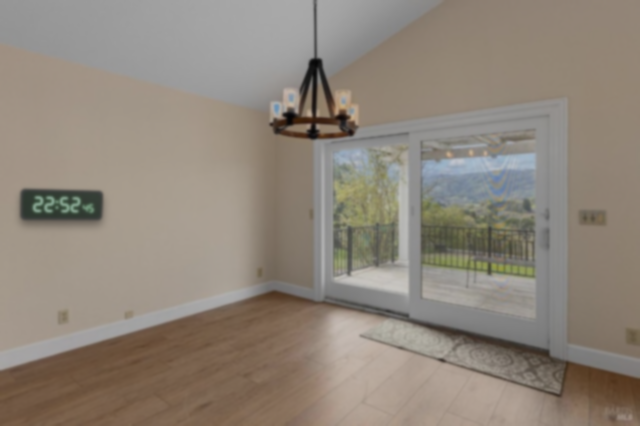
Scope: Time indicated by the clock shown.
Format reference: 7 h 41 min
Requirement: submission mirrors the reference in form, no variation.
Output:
22 h 52 min
